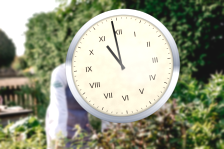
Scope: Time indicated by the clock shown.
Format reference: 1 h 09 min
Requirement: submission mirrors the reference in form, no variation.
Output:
10 h 59 min
